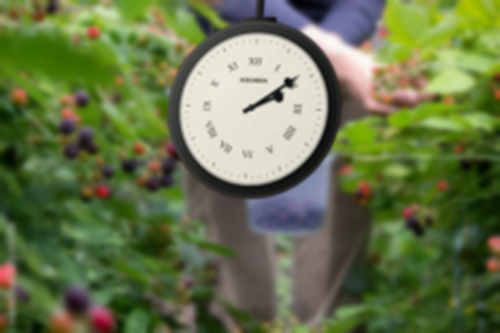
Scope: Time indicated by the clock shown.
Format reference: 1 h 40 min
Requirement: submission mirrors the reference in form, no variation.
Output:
2 h 09 min
